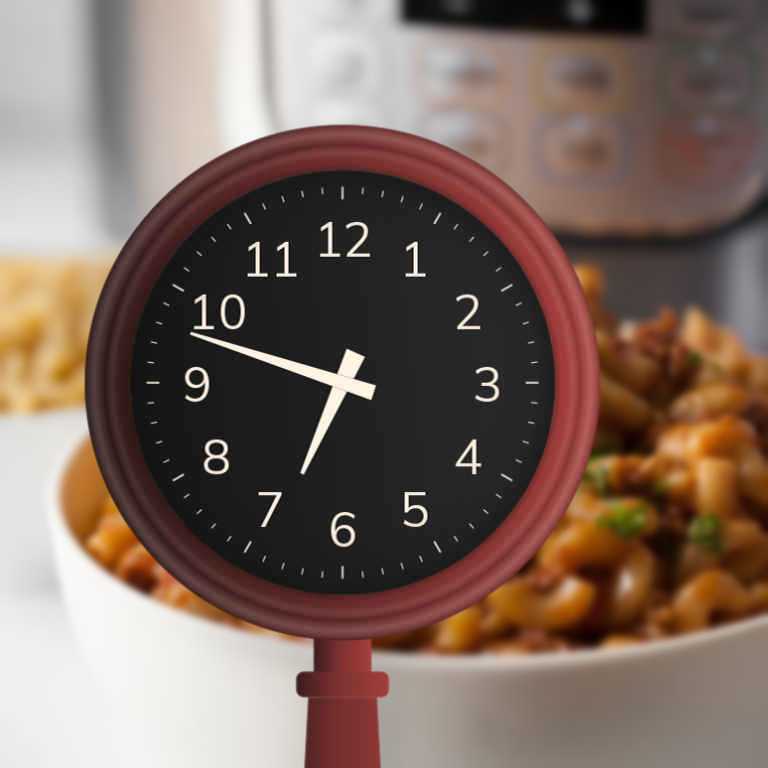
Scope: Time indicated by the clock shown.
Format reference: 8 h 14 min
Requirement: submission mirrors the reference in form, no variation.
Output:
6 h 48 min
